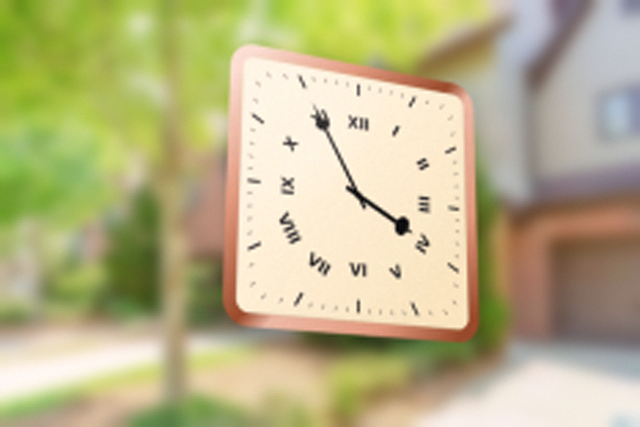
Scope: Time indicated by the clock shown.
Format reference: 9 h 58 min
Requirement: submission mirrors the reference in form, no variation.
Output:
3 h 55 min
